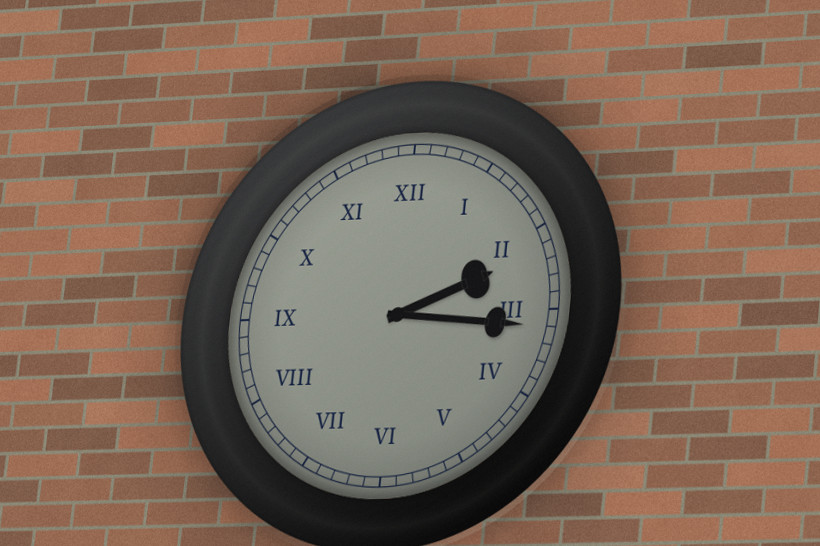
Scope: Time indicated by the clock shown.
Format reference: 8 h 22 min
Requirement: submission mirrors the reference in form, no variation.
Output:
2 h 16 min
